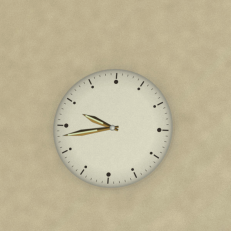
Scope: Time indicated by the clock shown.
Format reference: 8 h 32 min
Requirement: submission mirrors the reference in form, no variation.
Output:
9 h 43 min
